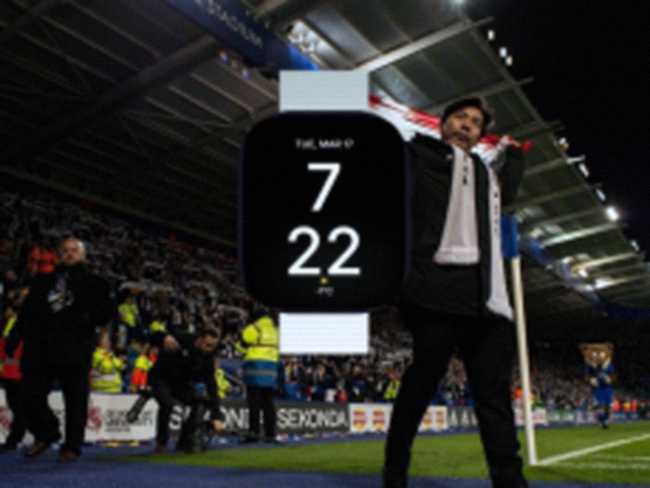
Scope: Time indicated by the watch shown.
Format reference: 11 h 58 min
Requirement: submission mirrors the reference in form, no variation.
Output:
7 h 22 min
